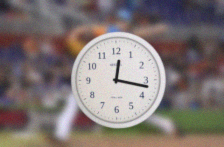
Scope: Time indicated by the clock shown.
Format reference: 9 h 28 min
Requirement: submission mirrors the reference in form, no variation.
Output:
12 h 17 min
